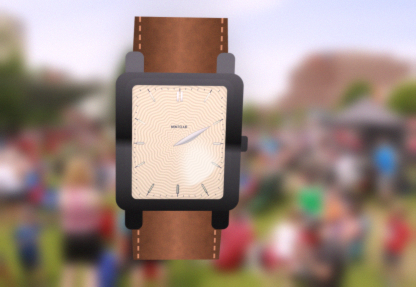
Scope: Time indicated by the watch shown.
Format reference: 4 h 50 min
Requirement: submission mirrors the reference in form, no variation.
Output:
2 h 10 min
